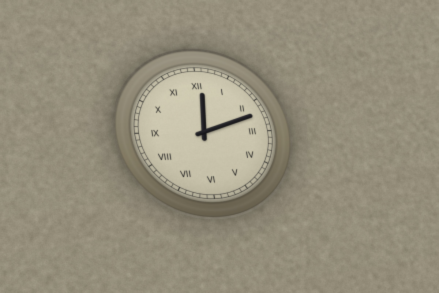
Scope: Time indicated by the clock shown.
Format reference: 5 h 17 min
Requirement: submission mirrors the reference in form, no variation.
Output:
12 h 12 min
